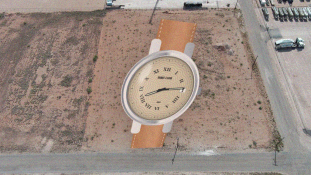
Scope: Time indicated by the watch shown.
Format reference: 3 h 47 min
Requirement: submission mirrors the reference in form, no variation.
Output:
8 h 14 min
